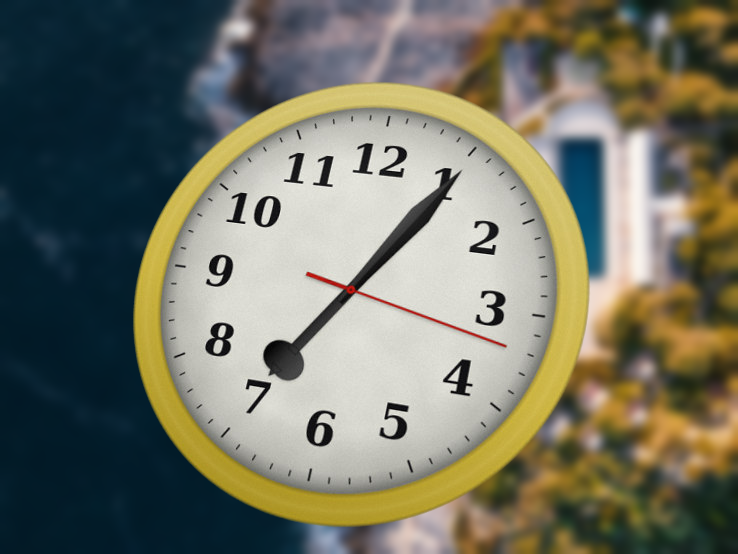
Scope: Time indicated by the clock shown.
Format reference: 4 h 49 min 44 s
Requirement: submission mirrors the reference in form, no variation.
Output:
7 h 05 min 17 s
